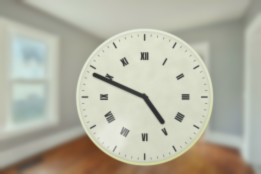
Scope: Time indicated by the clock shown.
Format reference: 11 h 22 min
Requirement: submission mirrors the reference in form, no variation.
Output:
4 h 49 min
